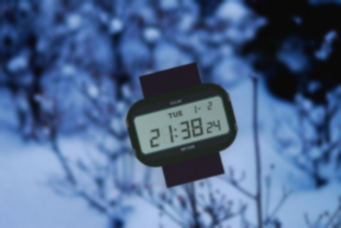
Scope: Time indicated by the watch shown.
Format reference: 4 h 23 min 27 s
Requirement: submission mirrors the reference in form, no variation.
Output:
21 h 38 min 24 s
